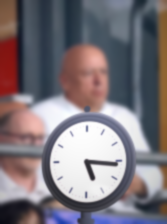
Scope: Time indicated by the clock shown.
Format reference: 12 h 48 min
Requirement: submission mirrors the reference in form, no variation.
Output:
5 h 16 min
